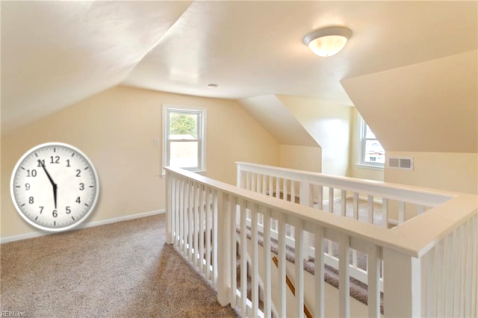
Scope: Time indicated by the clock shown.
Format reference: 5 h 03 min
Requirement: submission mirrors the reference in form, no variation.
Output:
5 h 55 min
